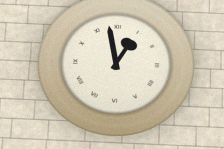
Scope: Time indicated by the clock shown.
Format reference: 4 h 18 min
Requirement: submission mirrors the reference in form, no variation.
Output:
12 h 58 min
